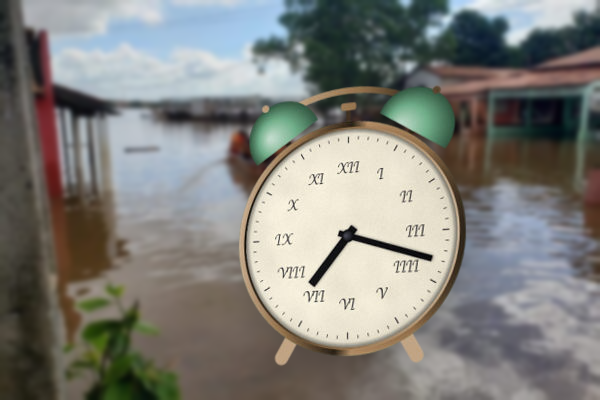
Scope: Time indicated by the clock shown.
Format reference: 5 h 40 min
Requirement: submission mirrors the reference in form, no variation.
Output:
7 h 18 min
